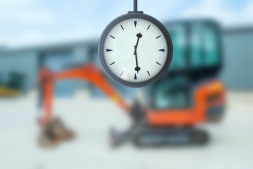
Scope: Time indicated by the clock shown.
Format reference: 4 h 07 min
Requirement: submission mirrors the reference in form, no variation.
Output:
12 h 29 min
